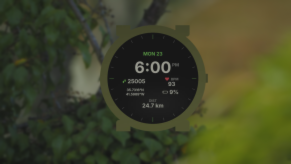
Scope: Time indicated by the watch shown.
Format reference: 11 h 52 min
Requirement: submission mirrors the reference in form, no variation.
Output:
6 h 00 min
